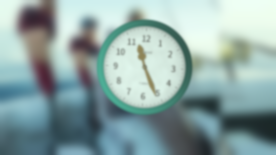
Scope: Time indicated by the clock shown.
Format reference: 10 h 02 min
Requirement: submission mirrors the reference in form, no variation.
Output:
11 h 26 min
